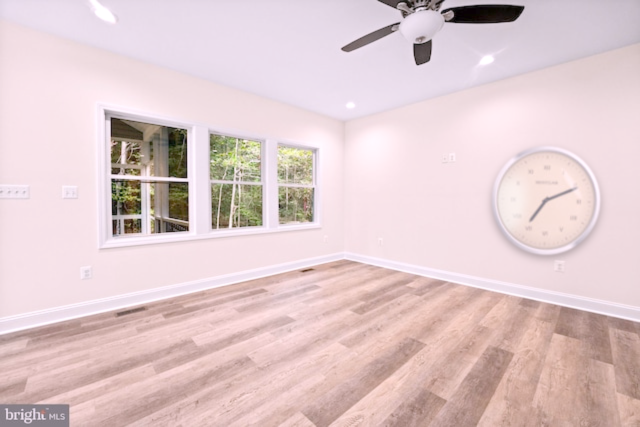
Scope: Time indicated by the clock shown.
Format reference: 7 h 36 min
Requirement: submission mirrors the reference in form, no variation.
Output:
7 h 11 min
